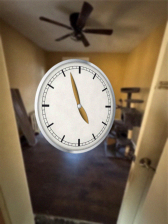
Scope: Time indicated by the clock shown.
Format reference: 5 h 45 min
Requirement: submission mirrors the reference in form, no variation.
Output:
4 h 57 min
